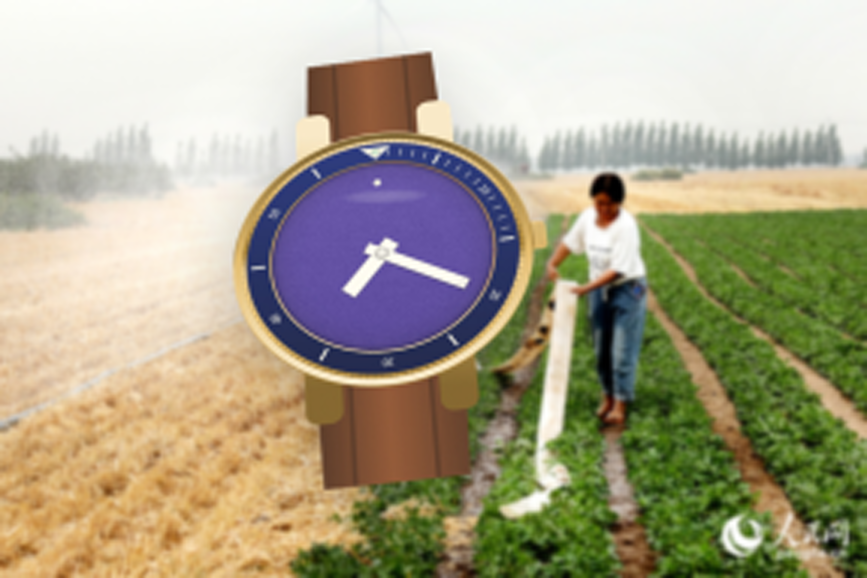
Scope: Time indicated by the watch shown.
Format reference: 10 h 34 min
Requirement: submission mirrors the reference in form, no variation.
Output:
7 h 20 min
